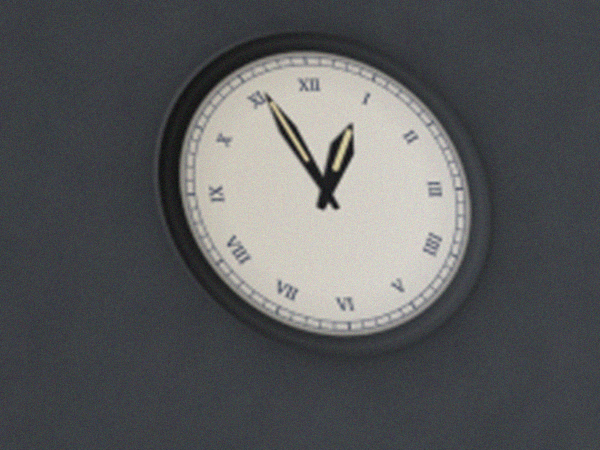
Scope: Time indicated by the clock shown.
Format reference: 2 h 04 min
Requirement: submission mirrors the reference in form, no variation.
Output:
12 h 56 min
